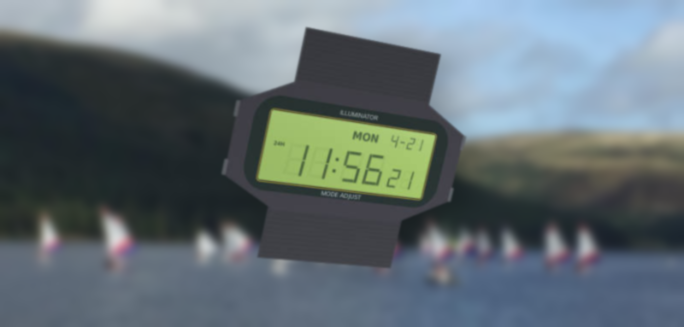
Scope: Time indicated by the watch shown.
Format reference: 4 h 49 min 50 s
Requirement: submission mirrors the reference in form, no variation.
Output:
11 h 56 min 21 s
